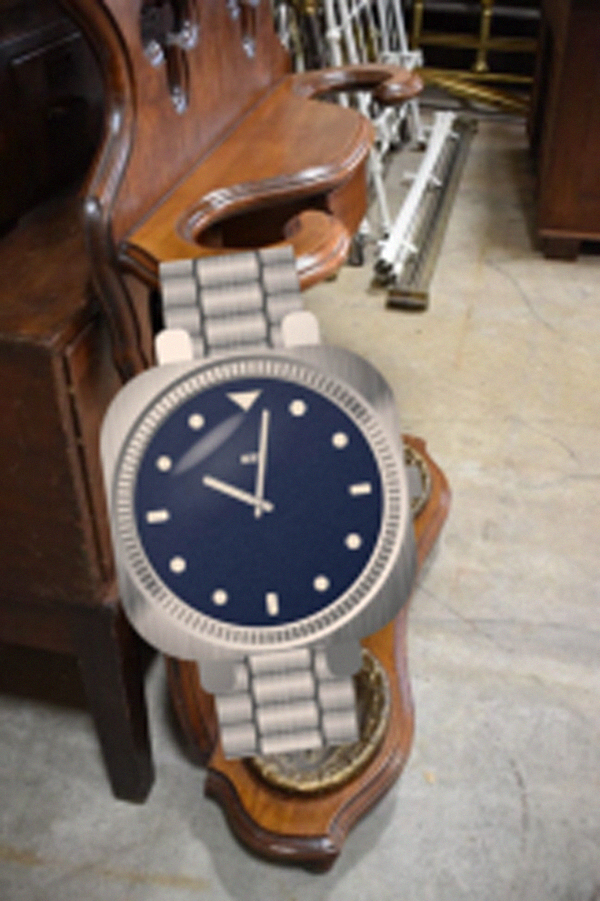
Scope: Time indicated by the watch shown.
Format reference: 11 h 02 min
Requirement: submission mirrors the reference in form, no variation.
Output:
10 h 02 min
